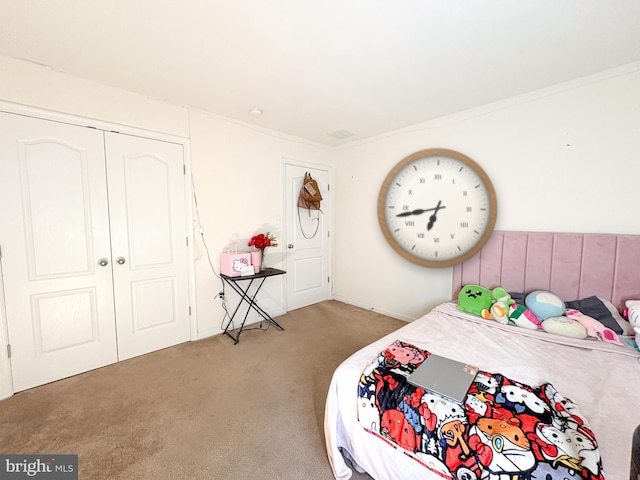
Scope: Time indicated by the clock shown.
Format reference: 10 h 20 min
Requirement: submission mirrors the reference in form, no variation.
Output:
6 h 43 min
